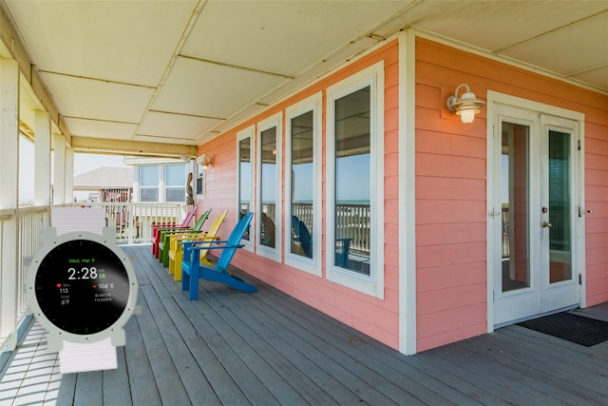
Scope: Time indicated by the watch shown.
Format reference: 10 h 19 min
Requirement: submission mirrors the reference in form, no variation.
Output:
2 h 28 min
